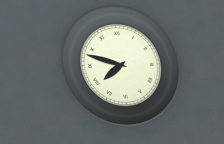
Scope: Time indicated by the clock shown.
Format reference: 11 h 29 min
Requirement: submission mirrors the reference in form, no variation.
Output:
7 h 48 min
